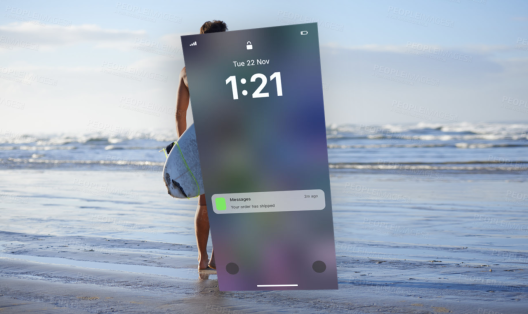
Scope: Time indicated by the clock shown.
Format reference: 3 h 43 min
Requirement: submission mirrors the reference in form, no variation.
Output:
1 h 21 min
